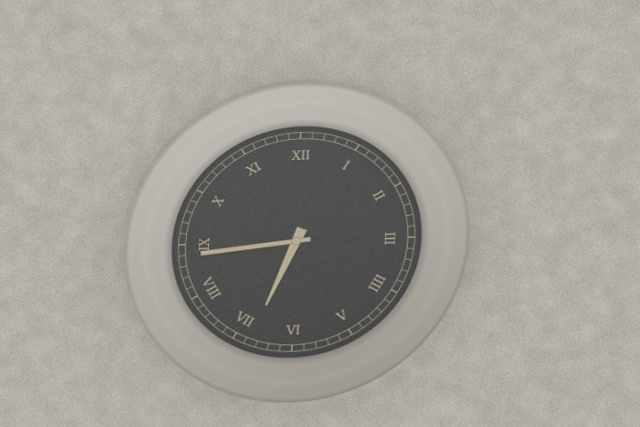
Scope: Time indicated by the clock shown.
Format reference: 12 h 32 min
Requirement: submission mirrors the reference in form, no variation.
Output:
6 h 44 min
